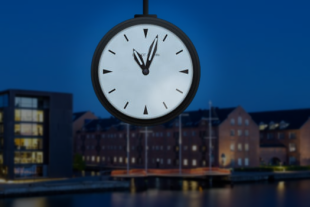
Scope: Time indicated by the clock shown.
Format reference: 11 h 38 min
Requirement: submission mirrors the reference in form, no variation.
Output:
11 h 03 min
